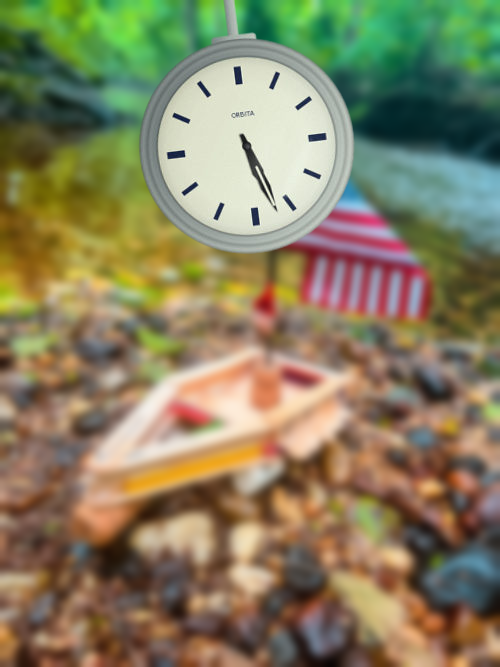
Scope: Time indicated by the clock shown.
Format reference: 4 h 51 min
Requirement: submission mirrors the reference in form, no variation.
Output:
5 h 27 min
